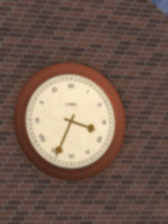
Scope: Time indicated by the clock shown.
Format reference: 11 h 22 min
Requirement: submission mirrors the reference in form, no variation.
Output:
3 h 34 min
